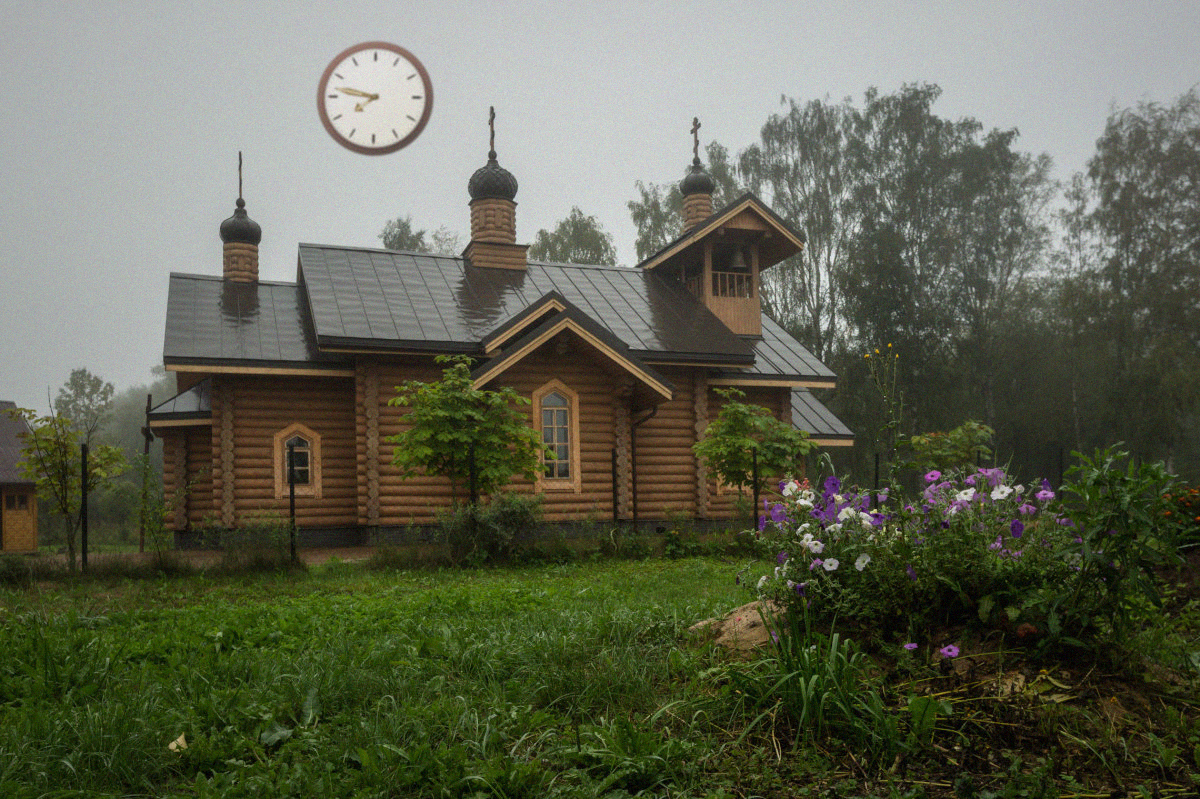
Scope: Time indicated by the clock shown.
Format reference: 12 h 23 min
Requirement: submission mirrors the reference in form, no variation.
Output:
7 h 47 min
